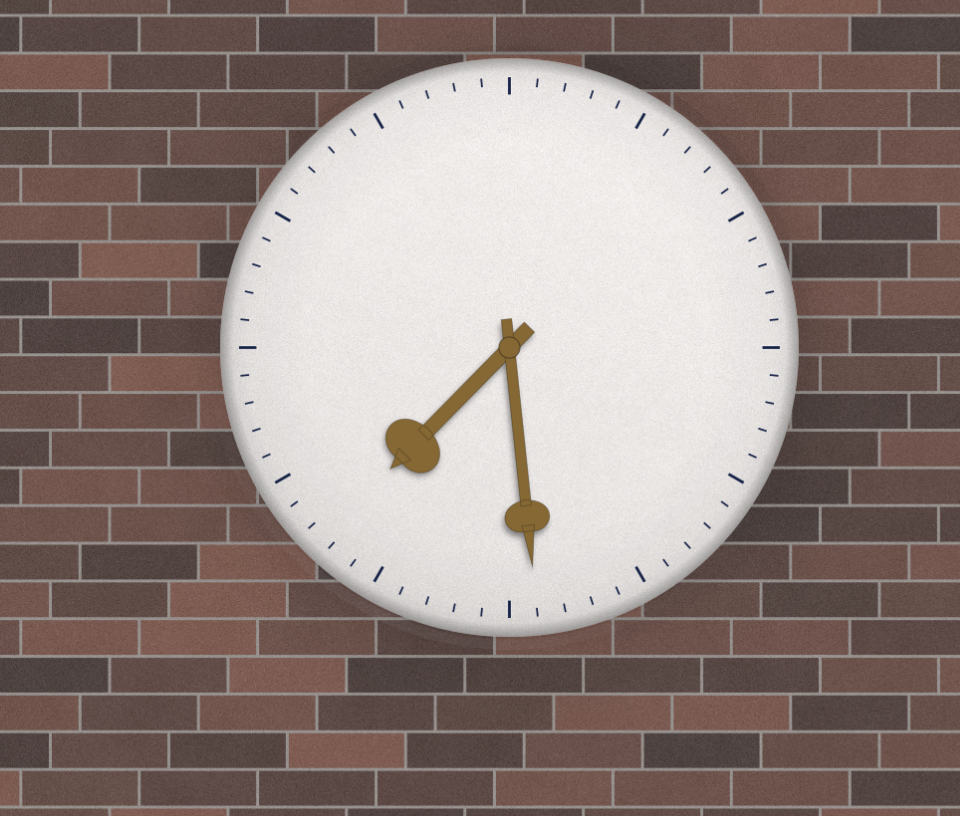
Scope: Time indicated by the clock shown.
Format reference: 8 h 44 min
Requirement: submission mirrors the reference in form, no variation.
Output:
7 h 29 min
